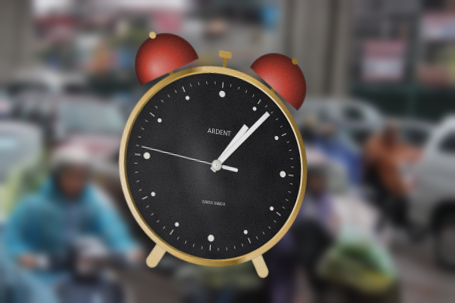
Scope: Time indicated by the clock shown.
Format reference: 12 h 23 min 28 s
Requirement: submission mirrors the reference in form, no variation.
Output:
1 h 06 min 46 s
